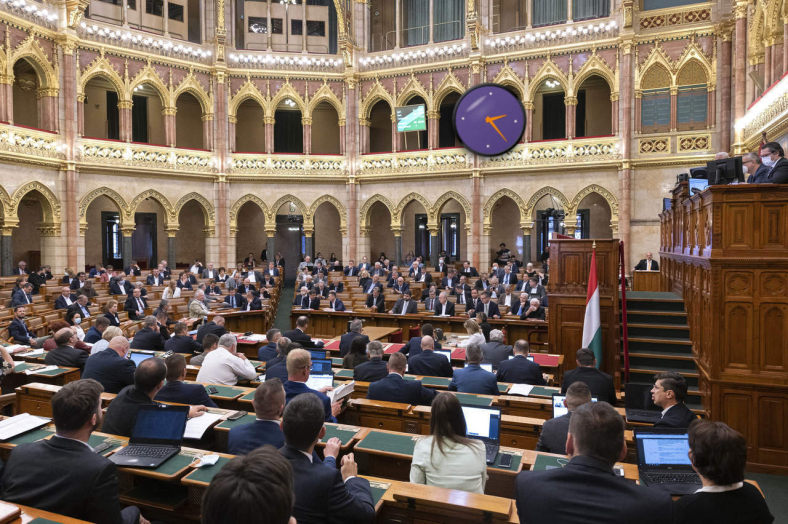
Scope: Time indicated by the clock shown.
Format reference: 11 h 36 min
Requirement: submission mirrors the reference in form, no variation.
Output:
2 h 23 min
